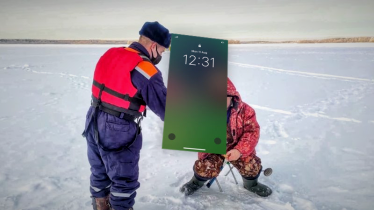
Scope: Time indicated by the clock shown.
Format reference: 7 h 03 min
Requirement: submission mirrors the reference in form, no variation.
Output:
12 h 31 min
